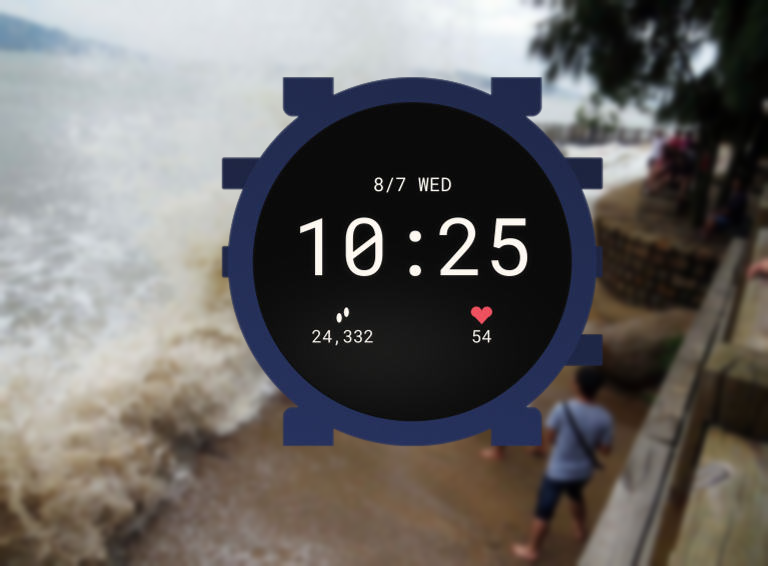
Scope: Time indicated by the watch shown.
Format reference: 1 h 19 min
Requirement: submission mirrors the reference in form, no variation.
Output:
10 h 25 min
